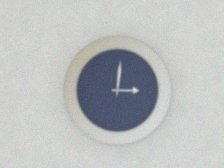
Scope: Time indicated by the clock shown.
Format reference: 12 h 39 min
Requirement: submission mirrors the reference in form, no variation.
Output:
3 h 01 min
